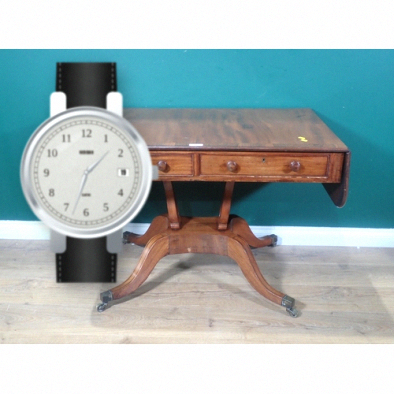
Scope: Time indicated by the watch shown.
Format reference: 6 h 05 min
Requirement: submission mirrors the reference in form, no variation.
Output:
1 h 33 min
